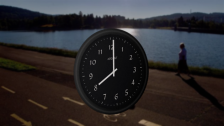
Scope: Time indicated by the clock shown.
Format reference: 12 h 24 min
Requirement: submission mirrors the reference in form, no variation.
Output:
8 h 01 min
